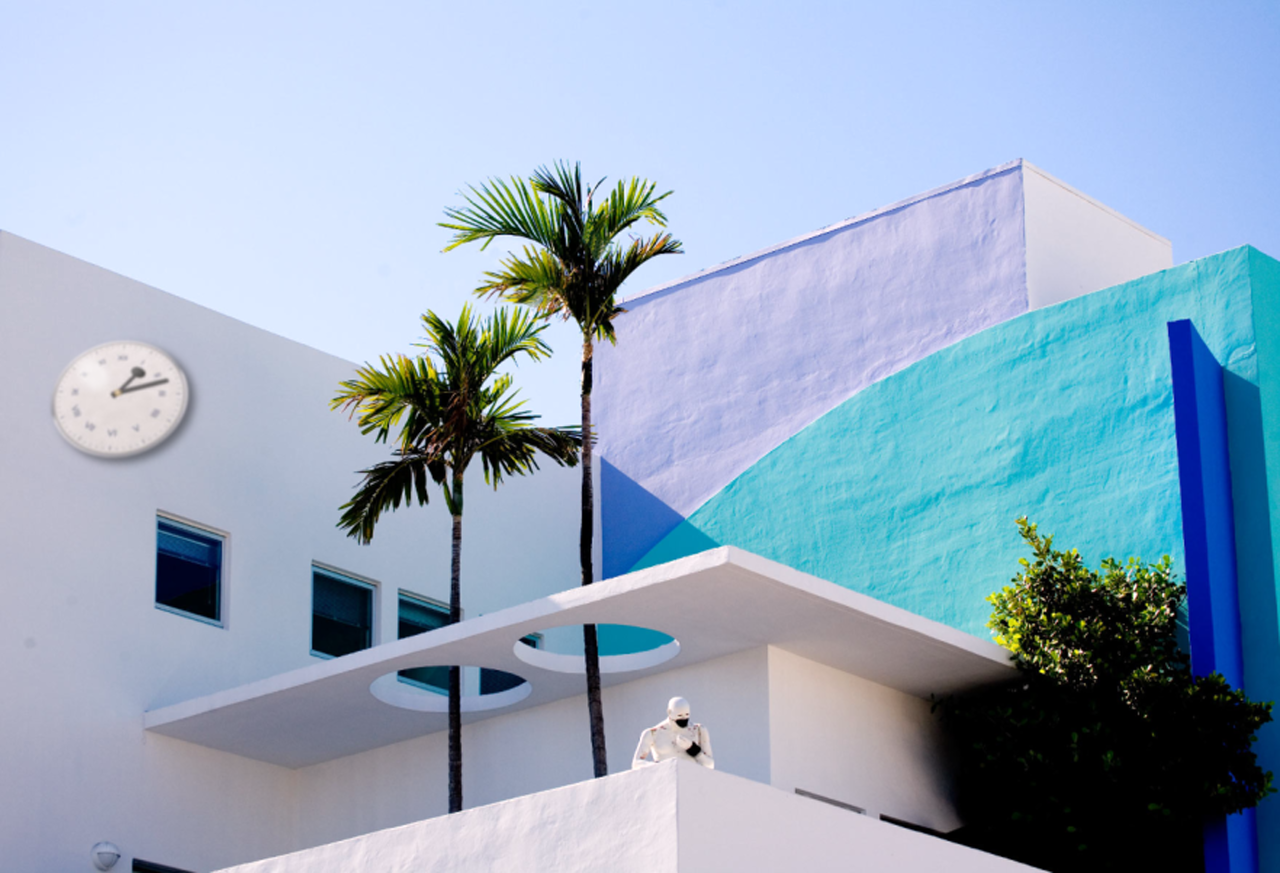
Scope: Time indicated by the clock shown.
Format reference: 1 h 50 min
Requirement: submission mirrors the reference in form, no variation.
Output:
1 h 12 min
